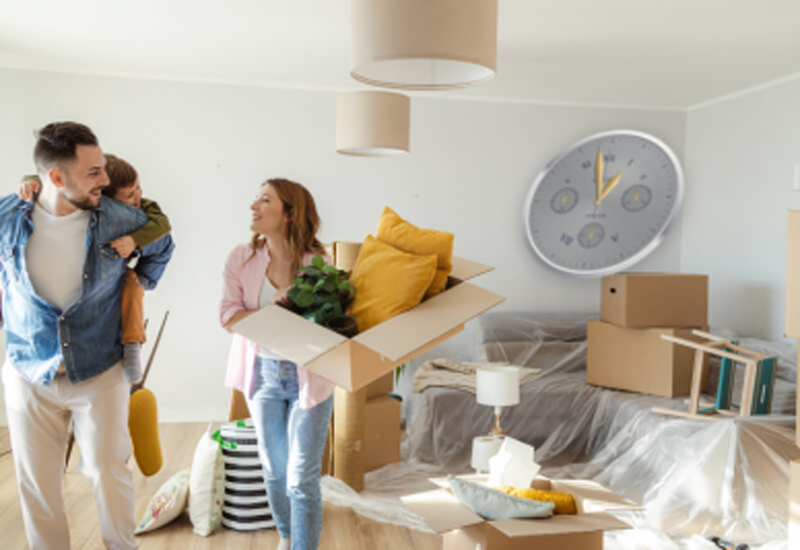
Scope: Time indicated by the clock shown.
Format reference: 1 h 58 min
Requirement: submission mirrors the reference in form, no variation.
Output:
12 h 58 min
